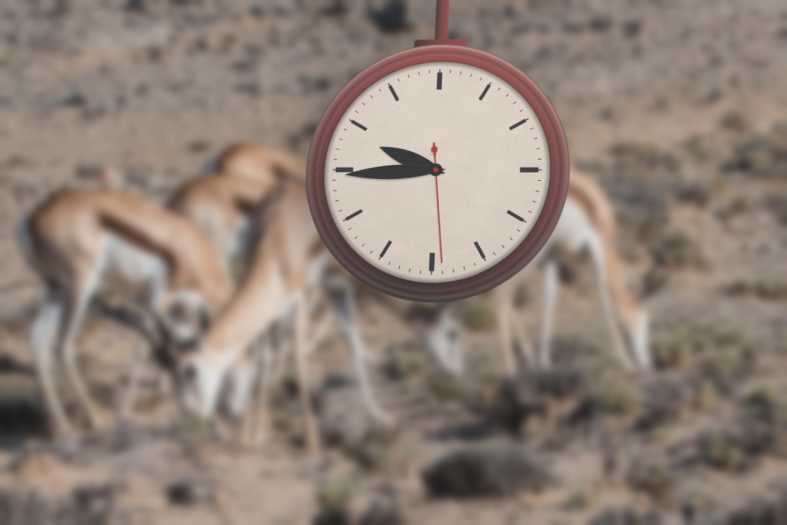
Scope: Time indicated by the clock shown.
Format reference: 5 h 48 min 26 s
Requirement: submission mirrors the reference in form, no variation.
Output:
9 h 44 min 29 s
